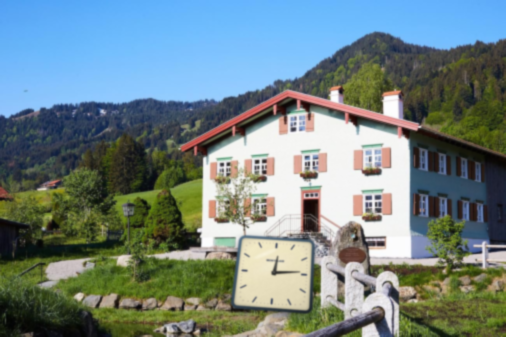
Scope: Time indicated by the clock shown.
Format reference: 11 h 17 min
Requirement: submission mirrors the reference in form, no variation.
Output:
12 h 14 min
